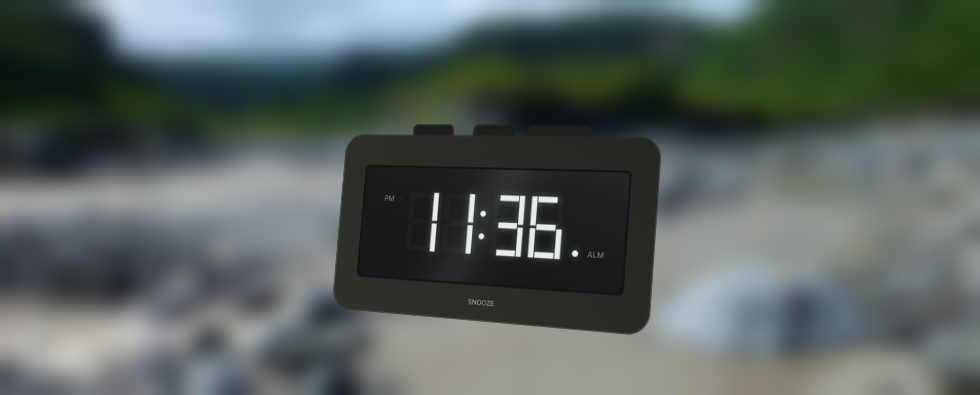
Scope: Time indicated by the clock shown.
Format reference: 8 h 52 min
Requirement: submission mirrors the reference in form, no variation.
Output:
11 h 36 min
